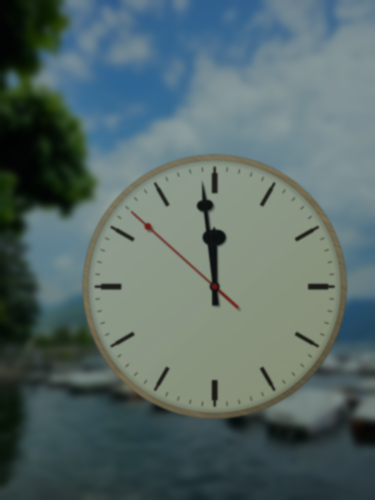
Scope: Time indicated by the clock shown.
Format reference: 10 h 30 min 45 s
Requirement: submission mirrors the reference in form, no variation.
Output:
11 h 58 min 52 s
